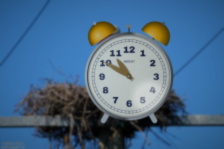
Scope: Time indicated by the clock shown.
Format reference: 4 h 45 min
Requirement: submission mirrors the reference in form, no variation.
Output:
10 h 50 min
